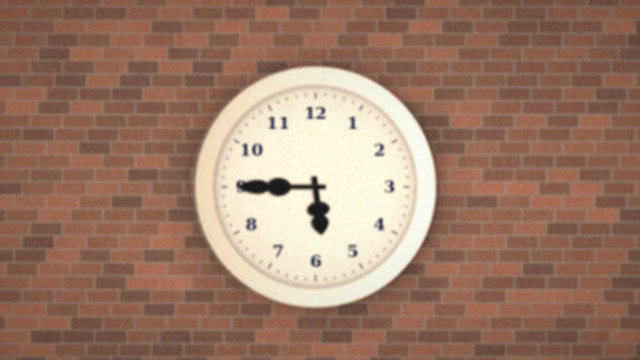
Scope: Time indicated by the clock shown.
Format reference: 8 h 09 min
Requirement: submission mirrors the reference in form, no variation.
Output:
5 h 45 min
